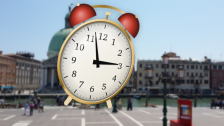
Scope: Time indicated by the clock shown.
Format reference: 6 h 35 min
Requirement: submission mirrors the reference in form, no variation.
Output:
2 h 57 min
